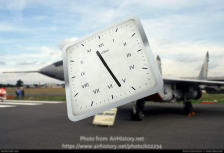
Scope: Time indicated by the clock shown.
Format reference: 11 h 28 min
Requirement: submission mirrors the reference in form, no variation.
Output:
11 h 27 min
